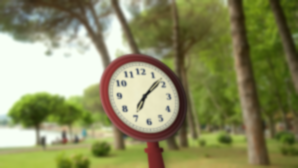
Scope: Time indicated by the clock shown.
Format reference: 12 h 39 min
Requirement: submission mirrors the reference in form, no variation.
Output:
7 h 08 min
